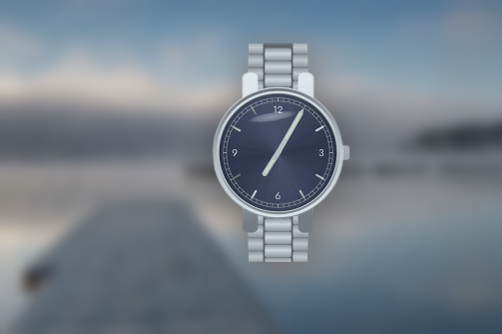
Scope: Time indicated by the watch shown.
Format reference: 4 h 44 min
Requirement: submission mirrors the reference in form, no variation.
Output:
7 h 05 min
